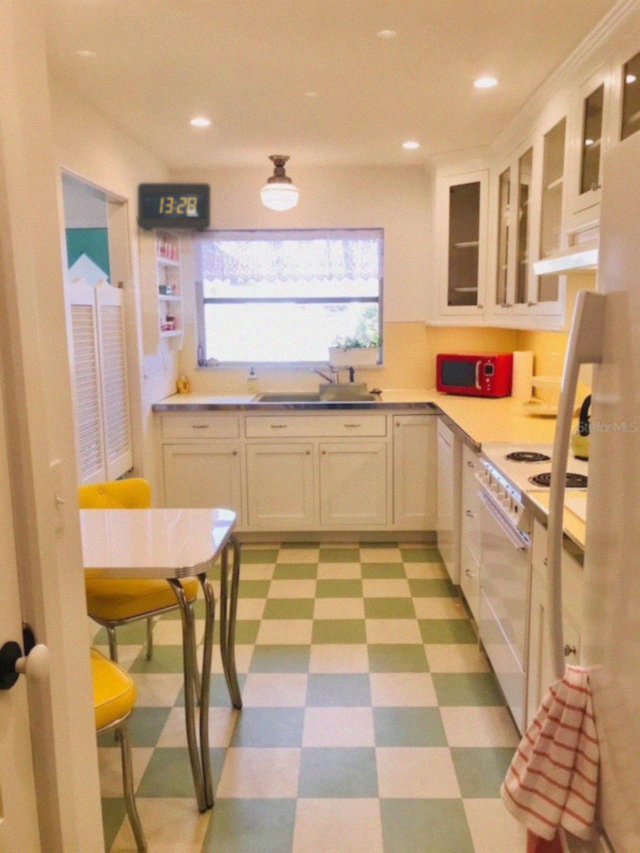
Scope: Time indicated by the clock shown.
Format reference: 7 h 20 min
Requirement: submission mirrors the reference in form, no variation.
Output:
13 h 28 min
